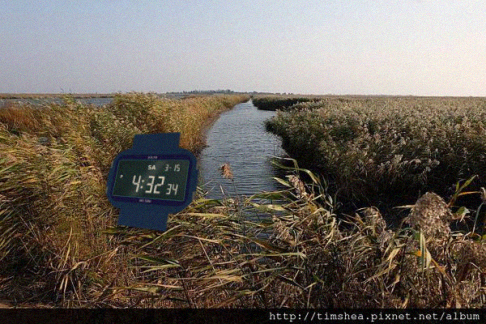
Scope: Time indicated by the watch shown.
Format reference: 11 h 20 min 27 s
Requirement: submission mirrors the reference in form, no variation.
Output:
4 h 32 min 34 s
